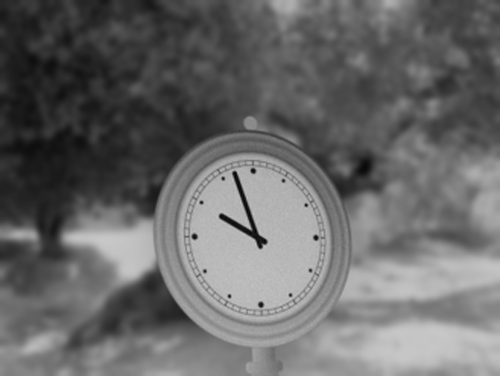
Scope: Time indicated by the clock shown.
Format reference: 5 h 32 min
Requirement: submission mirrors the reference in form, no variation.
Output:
9 h 57 min
